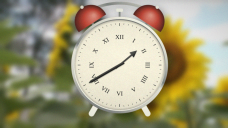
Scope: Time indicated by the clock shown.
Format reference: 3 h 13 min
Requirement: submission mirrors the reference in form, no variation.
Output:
1 h 40 min
